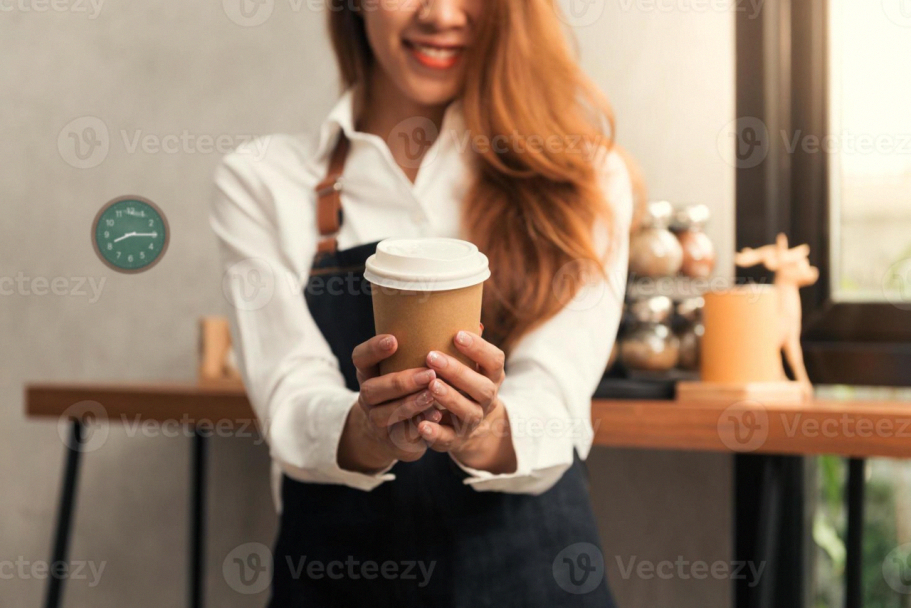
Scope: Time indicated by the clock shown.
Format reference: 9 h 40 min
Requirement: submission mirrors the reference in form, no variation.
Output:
8 h 15 min
